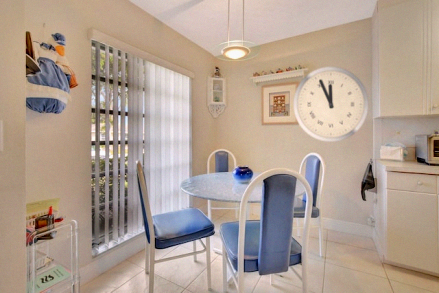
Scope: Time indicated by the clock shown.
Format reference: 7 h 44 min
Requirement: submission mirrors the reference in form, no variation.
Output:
11 h 56 min
